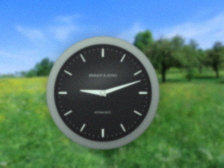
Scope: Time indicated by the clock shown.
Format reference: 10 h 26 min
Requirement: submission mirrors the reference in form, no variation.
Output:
9 h 12 min
